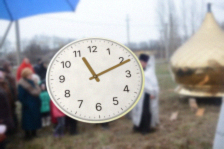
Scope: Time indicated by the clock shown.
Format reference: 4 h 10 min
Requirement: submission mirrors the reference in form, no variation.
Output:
11 h 11 min
